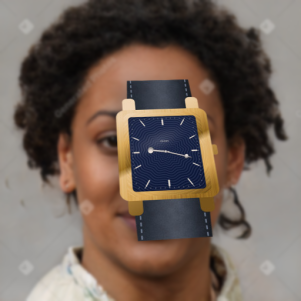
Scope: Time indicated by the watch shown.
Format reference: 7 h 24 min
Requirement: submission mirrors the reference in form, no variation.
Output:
9 h 18 min
